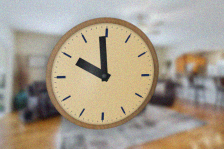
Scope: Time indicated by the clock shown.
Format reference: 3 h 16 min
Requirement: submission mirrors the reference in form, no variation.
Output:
9 h 59 min
